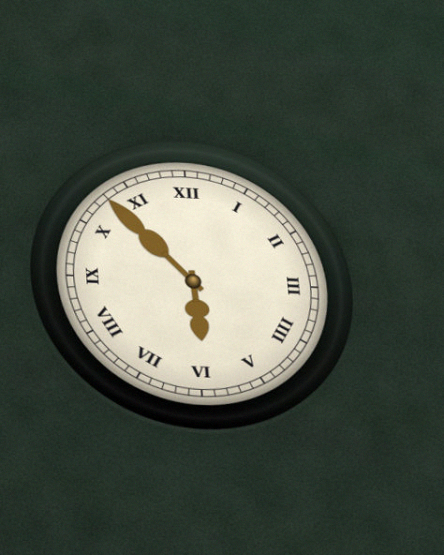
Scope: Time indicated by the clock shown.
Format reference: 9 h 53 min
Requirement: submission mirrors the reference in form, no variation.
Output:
5 h 53 min
